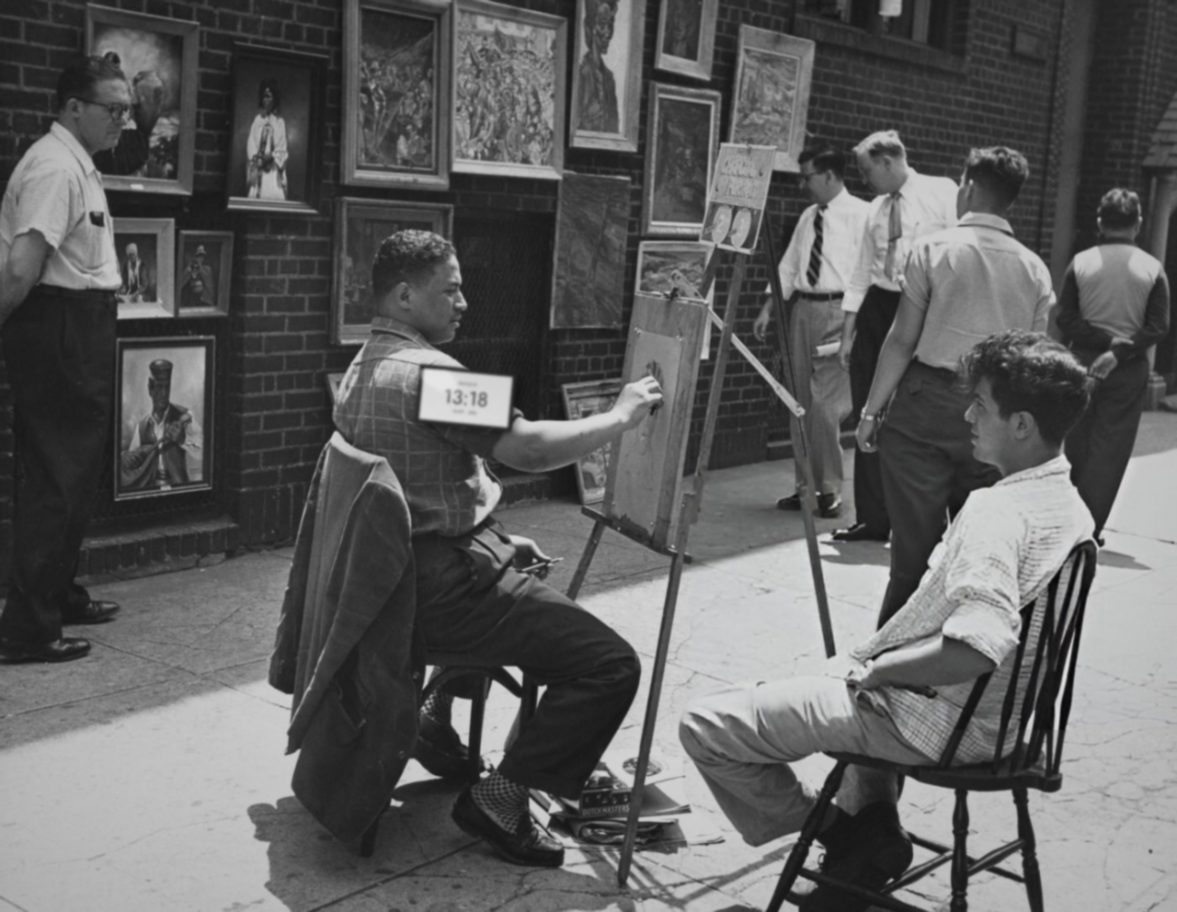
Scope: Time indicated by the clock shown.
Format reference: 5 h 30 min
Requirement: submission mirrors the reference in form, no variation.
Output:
13 h 18 min
